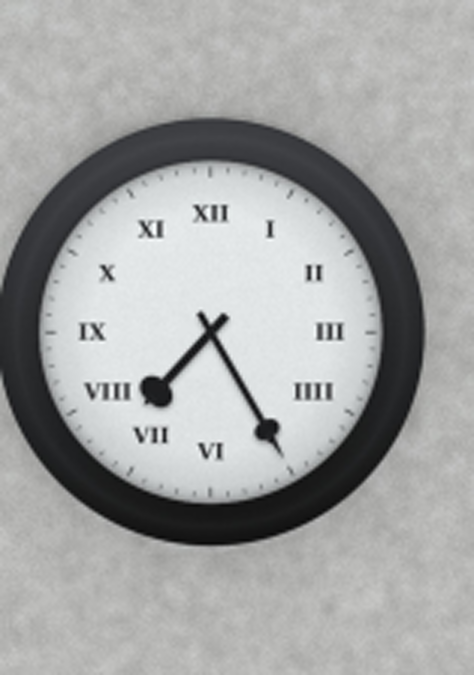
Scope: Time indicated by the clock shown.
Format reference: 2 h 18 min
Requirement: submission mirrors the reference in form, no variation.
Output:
7 h 25 min
